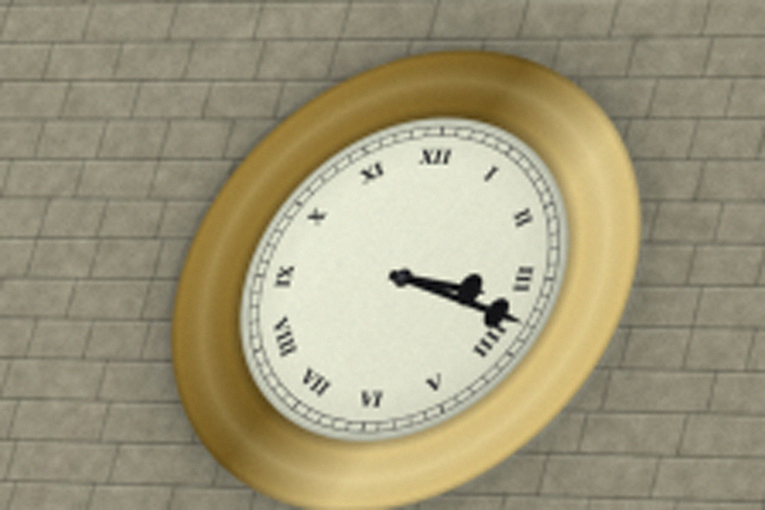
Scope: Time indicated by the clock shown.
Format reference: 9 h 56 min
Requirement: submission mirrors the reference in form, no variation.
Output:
3 h 18 min
